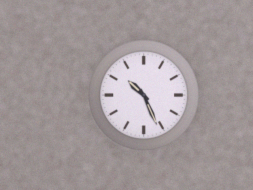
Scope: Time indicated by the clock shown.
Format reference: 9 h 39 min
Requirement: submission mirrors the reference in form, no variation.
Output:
10 h 26 min
